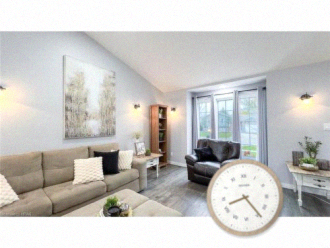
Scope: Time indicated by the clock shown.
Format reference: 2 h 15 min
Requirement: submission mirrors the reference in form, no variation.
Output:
8 h 24 min
